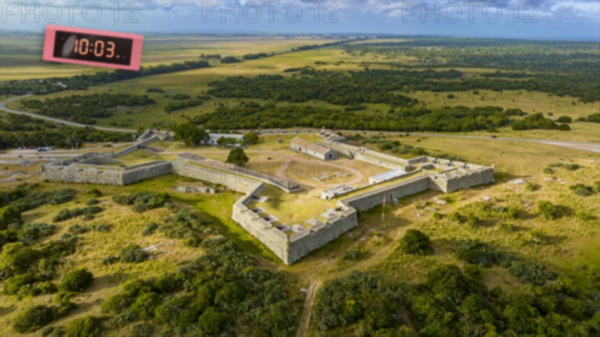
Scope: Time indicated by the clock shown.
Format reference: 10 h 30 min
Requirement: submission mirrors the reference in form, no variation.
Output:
10 h 03 min
